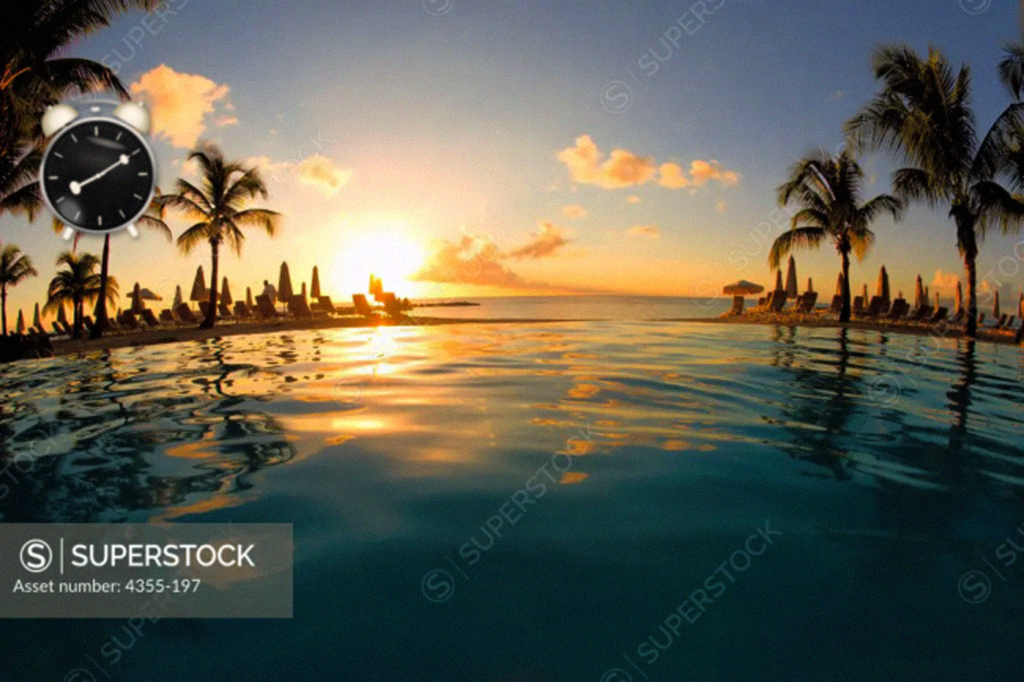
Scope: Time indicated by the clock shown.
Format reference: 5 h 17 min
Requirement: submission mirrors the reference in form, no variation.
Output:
8 h 10 min
